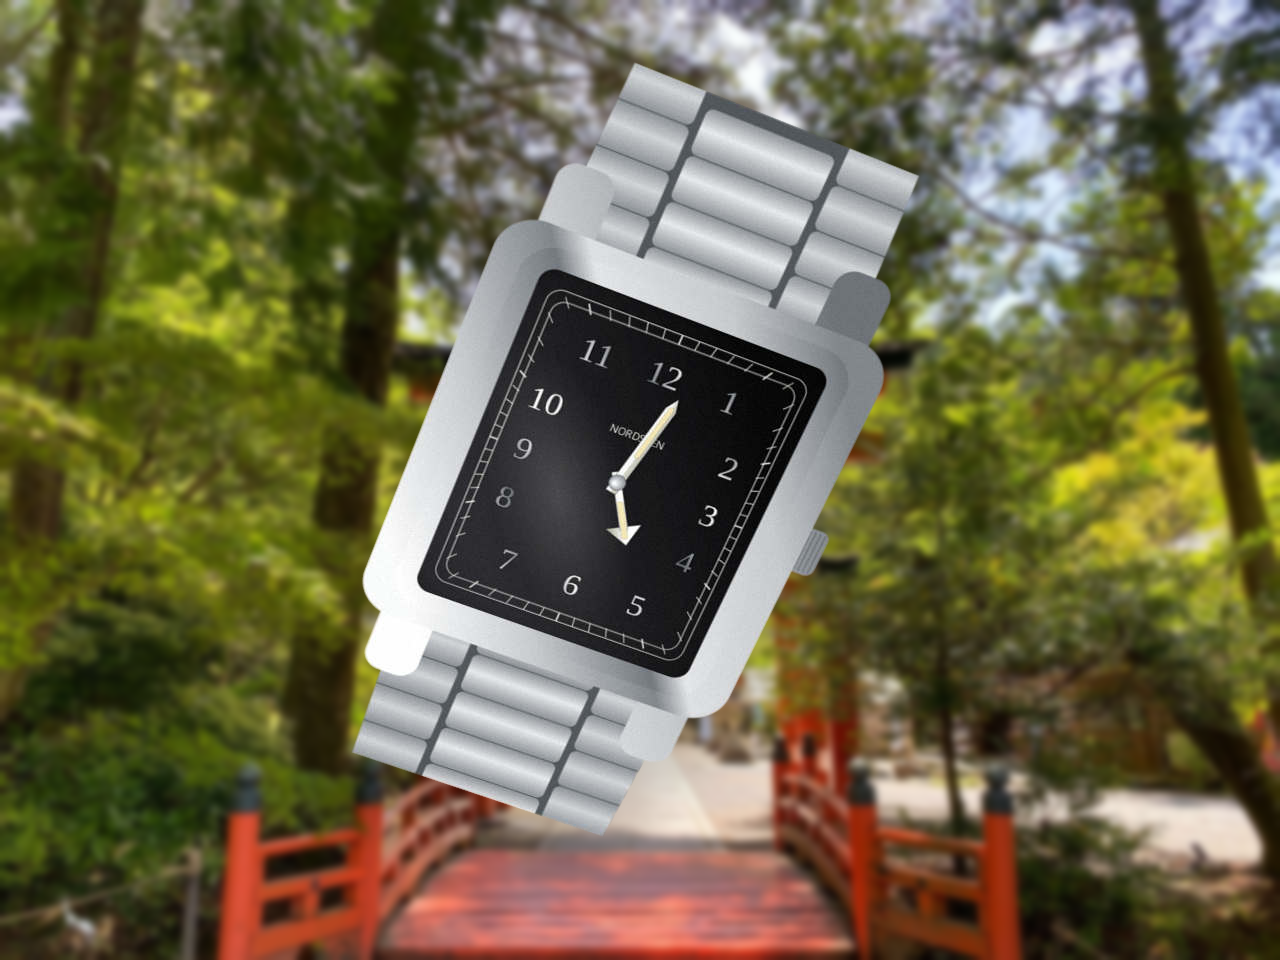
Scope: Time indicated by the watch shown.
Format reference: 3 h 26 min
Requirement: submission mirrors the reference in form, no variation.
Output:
5 h 02 min
